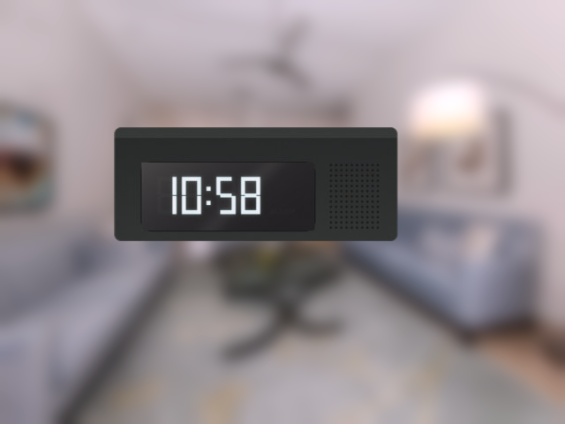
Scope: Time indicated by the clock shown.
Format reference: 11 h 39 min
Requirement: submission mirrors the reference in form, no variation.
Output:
10 h 58 min
